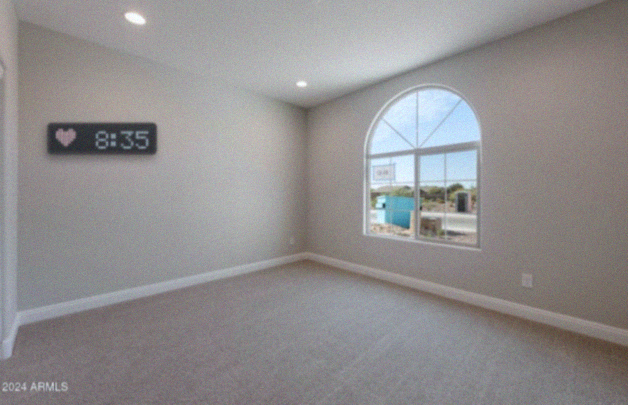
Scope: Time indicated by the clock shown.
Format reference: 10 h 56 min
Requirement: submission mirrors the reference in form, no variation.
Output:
8 h 35 min
